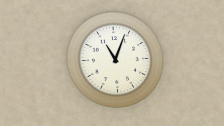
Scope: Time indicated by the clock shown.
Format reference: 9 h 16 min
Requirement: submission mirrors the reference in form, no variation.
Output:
11 h 04 min
